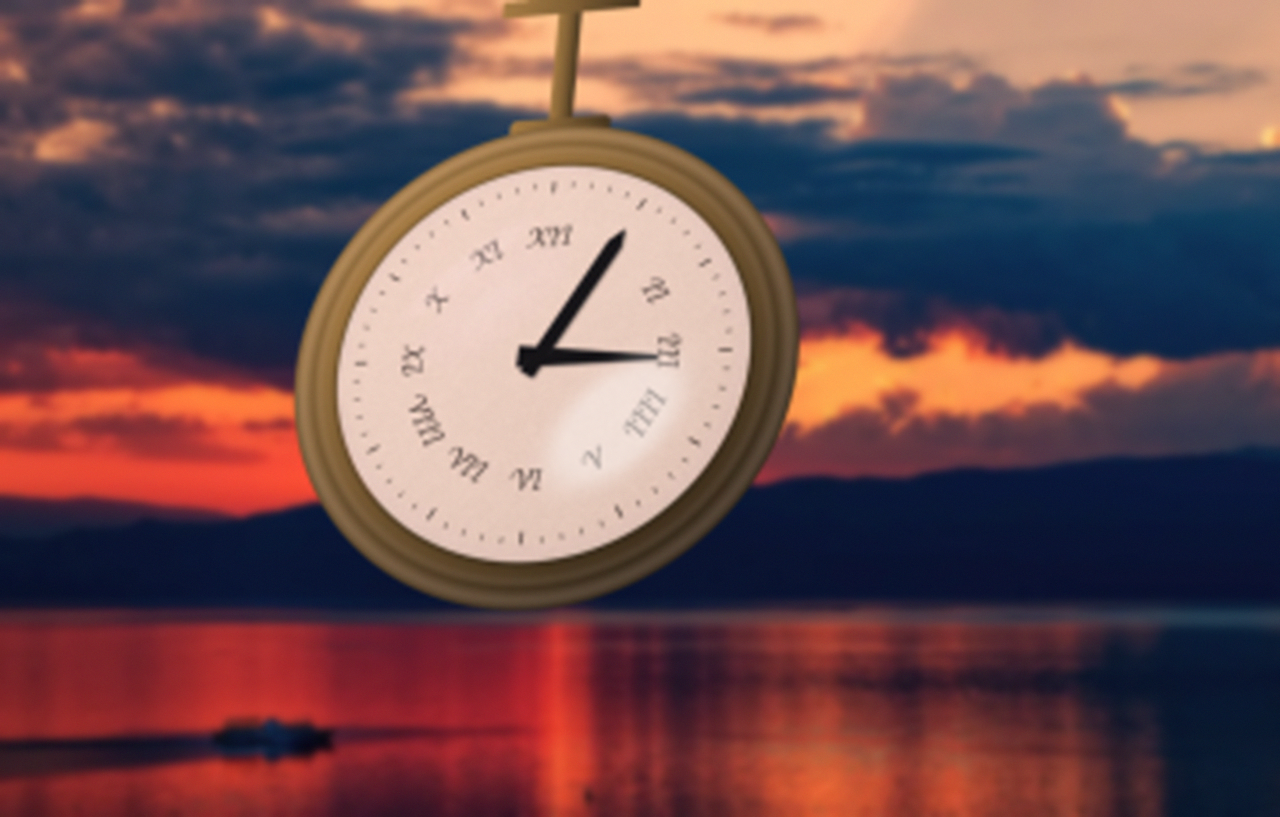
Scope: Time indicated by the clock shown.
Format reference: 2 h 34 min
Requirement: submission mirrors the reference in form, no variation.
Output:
3 h 05 min
